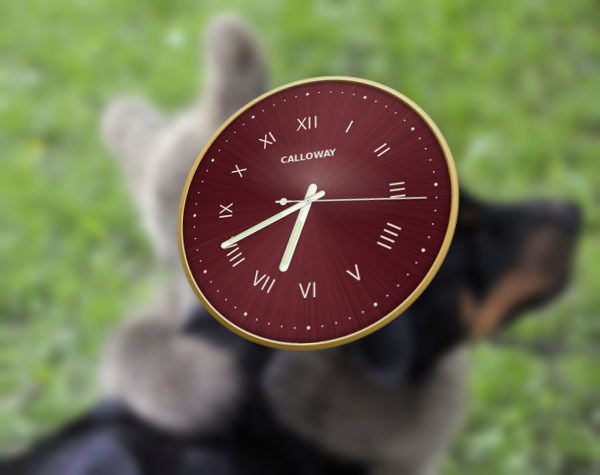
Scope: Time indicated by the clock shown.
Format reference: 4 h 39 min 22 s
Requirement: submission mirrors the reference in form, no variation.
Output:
6 h 41 min 16 s
